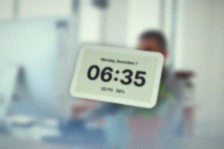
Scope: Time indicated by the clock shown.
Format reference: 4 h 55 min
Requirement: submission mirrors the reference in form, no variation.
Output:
6 h 35 min
